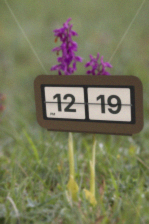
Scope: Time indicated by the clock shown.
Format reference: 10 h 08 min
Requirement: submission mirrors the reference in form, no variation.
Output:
12 h 19 min
